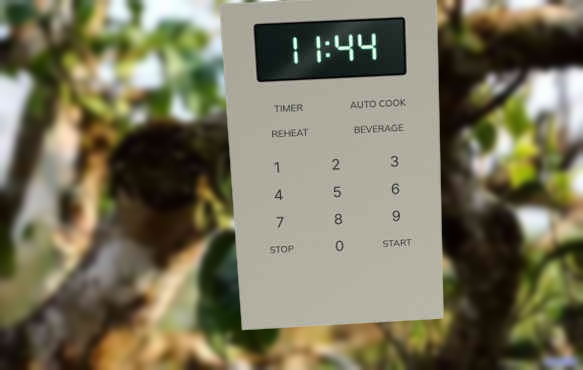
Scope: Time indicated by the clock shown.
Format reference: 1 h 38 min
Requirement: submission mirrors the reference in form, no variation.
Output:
11 h 44 min
